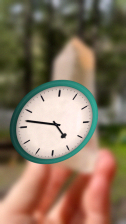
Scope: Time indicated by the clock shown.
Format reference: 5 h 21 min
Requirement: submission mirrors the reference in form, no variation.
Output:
4 h 47 min
